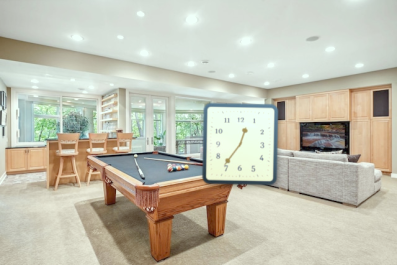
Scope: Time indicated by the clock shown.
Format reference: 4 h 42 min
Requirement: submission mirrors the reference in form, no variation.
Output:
12 h 36 min
